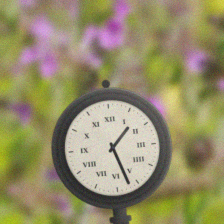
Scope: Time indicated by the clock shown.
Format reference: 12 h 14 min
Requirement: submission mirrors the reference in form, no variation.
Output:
1 h 27 min
